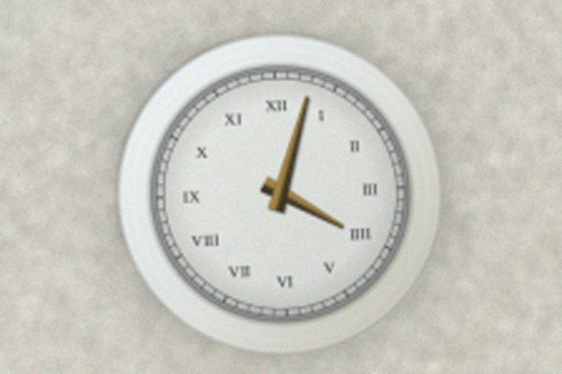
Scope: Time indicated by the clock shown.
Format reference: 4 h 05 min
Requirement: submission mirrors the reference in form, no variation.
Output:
4 h 03 min
